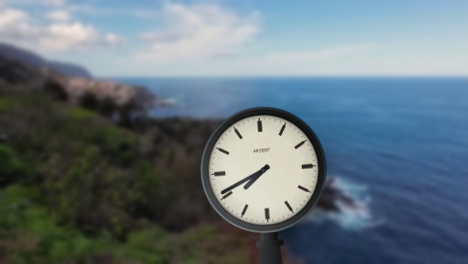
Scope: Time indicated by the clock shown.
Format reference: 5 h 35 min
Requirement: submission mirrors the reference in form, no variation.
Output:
7 h 41 min
